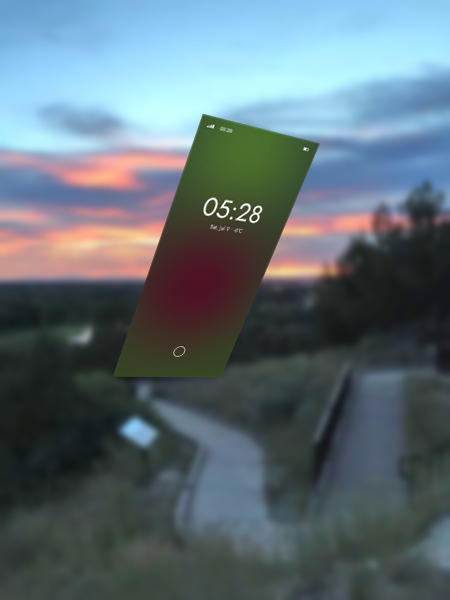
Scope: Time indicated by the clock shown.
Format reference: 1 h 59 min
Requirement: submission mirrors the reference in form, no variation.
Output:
5 h 28 min
